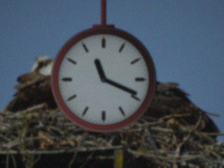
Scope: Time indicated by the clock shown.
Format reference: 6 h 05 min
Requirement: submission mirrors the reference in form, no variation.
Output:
11 h 19 min
